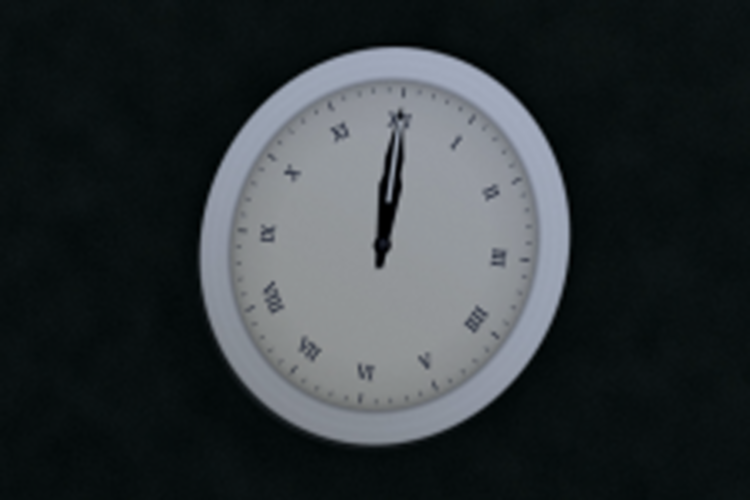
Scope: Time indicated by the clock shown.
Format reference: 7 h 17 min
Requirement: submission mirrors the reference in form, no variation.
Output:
12 h 00 min
